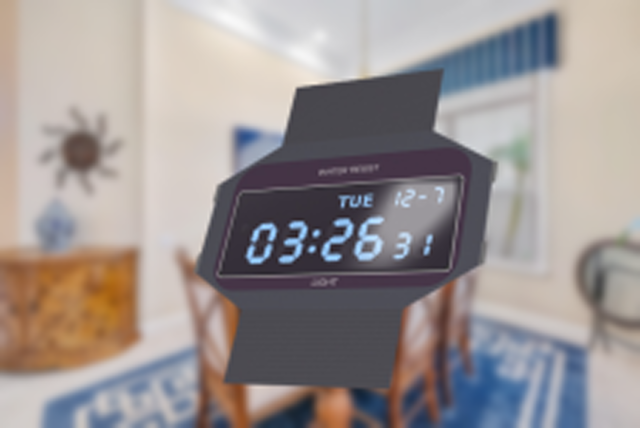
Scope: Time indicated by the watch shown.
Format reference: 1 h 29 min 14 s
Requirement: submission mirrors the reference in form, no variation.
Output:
3 h 26 min 31 s
